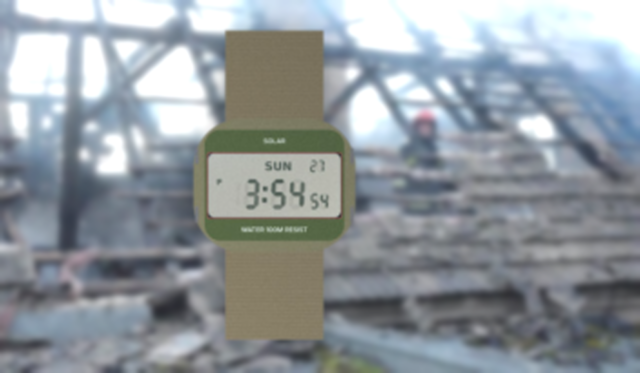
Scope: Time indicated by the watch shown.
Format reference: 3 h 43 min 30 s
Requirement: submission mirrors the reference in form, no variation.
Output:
3 h 54 min 54 s
